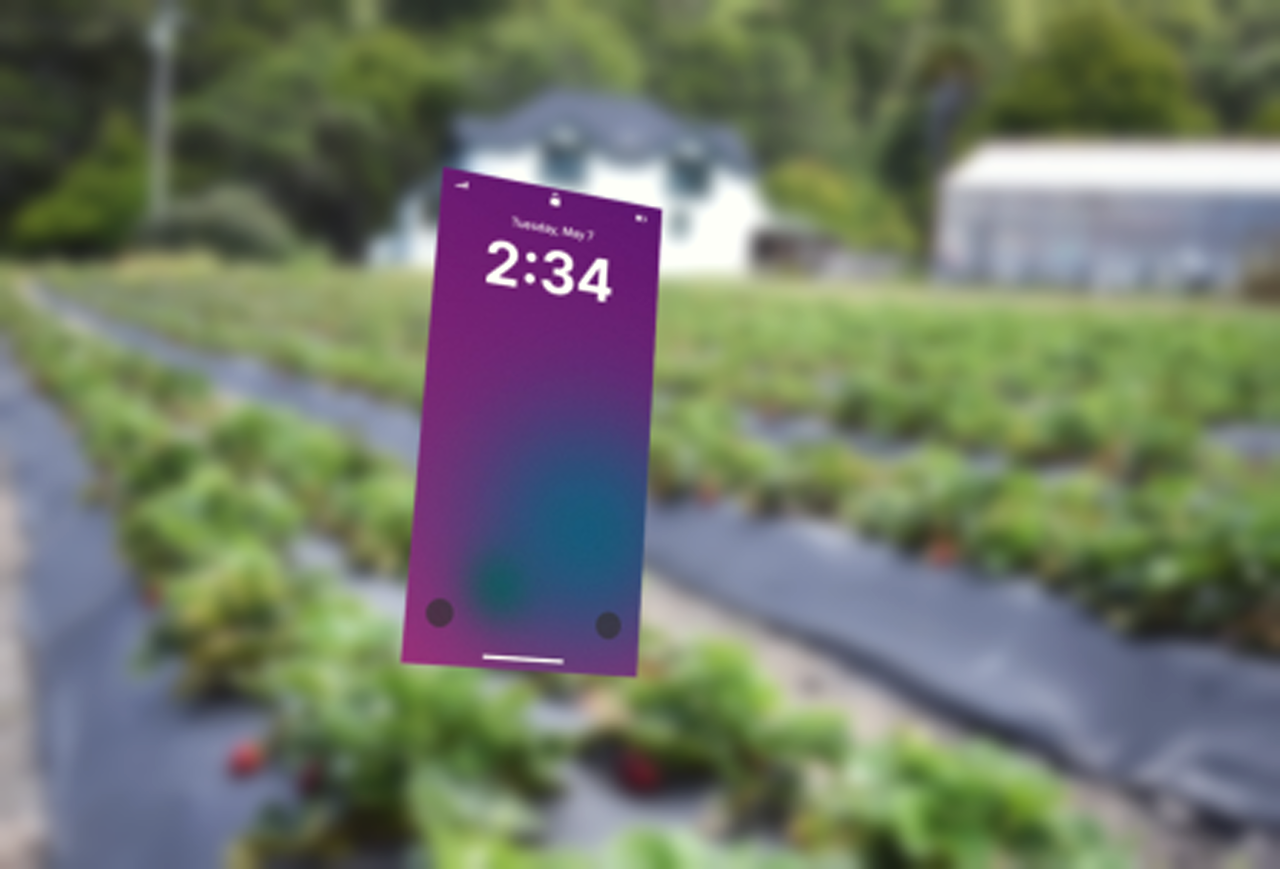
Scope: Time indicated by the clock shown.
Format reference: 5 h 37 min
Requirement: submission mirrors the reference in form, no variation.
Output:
2 h 34 min
